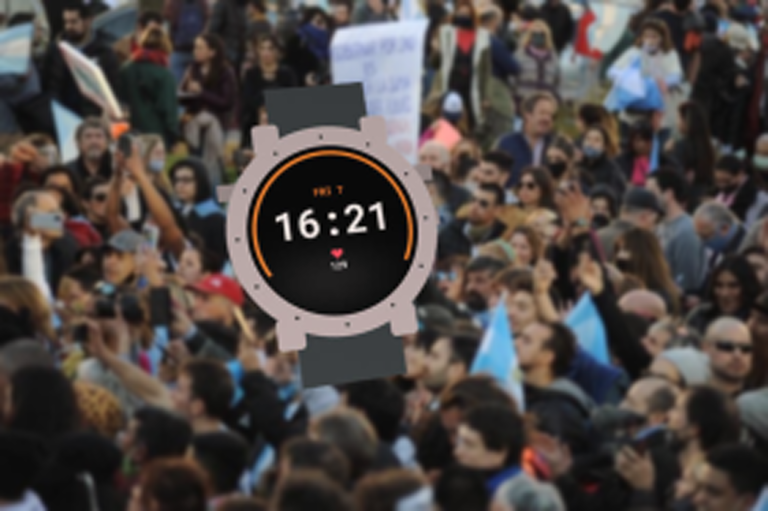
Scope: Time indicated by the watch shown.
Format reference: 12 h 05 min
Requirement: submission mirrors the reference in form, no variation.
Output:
16 h 21 min
